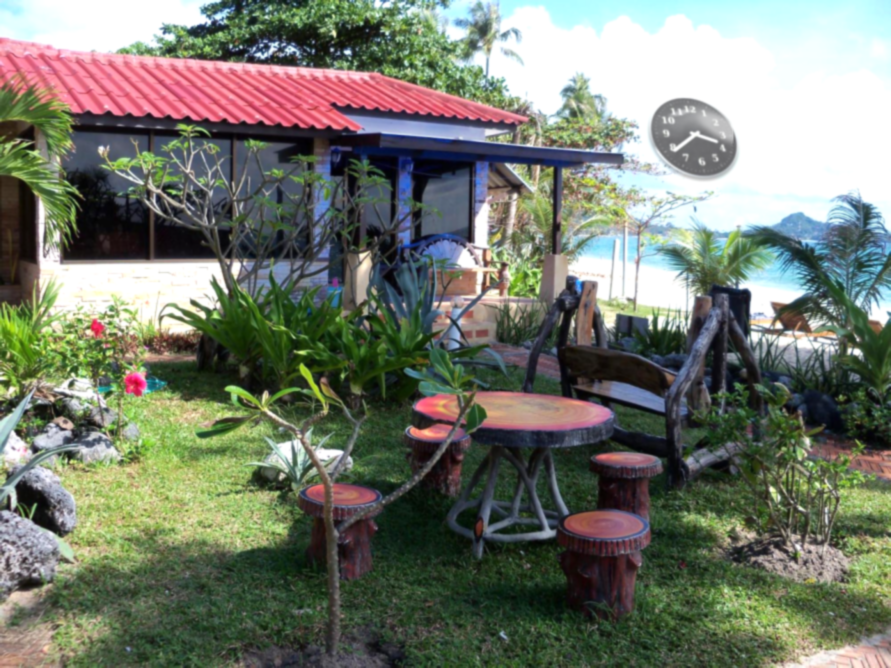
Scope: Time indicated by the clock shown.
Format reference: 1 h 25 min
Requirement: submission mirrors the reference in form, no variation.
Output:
3 h 39 min
